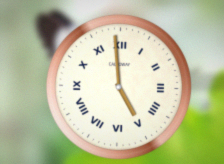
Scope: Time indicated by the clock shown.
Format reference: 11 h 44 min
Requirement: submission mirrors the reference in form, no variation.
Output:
4 h 59 min
